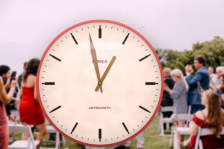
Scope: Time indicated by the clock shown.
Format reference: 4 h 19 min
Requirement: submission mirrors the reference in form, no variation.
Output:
12 h 58 min
